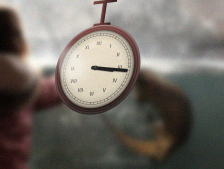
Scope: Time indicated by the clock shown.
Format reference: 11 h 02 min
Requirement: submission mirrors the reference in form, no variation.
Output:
3 h 16 min
